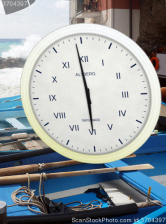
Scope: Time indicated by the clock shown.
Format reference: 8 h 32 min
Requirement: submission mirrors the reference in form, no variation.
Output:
5 h 59 min
